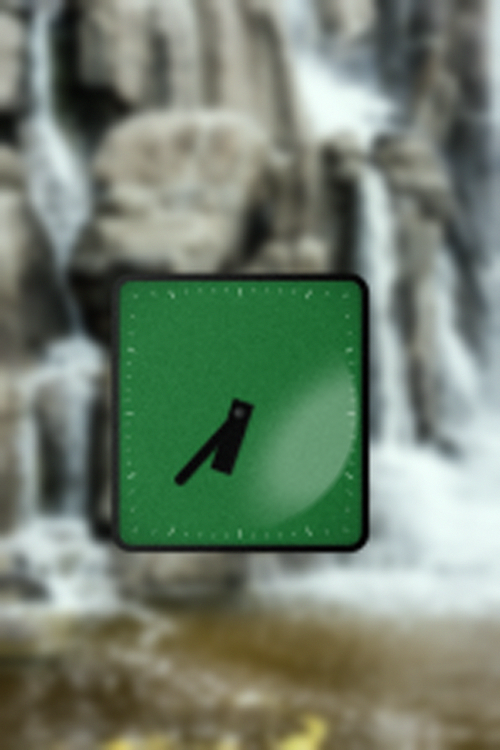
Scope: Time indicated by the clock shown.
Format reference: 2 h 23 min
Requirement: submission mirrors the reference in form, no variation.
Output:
6 h 37 min
